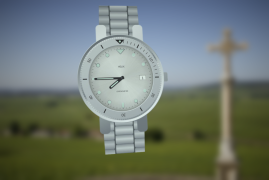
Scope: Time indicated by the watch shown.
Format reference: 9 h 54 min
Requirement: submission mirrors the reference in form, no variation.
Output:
7 h 45 min
